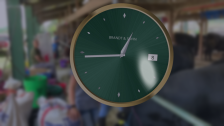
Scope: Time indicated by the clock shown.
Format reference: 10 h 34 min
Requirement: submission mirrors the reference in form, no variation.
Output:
12 h 44 min
